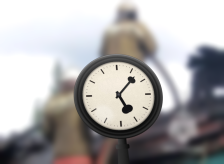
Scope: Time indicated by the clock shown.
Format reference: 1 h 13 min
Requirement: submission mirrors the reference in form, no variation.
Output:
5 h 07 min
